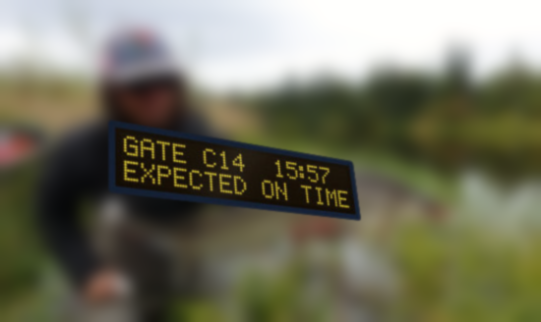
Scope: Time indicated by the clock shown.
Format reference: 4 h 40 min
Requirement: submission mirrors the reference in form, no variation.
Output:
15 h 57 min
